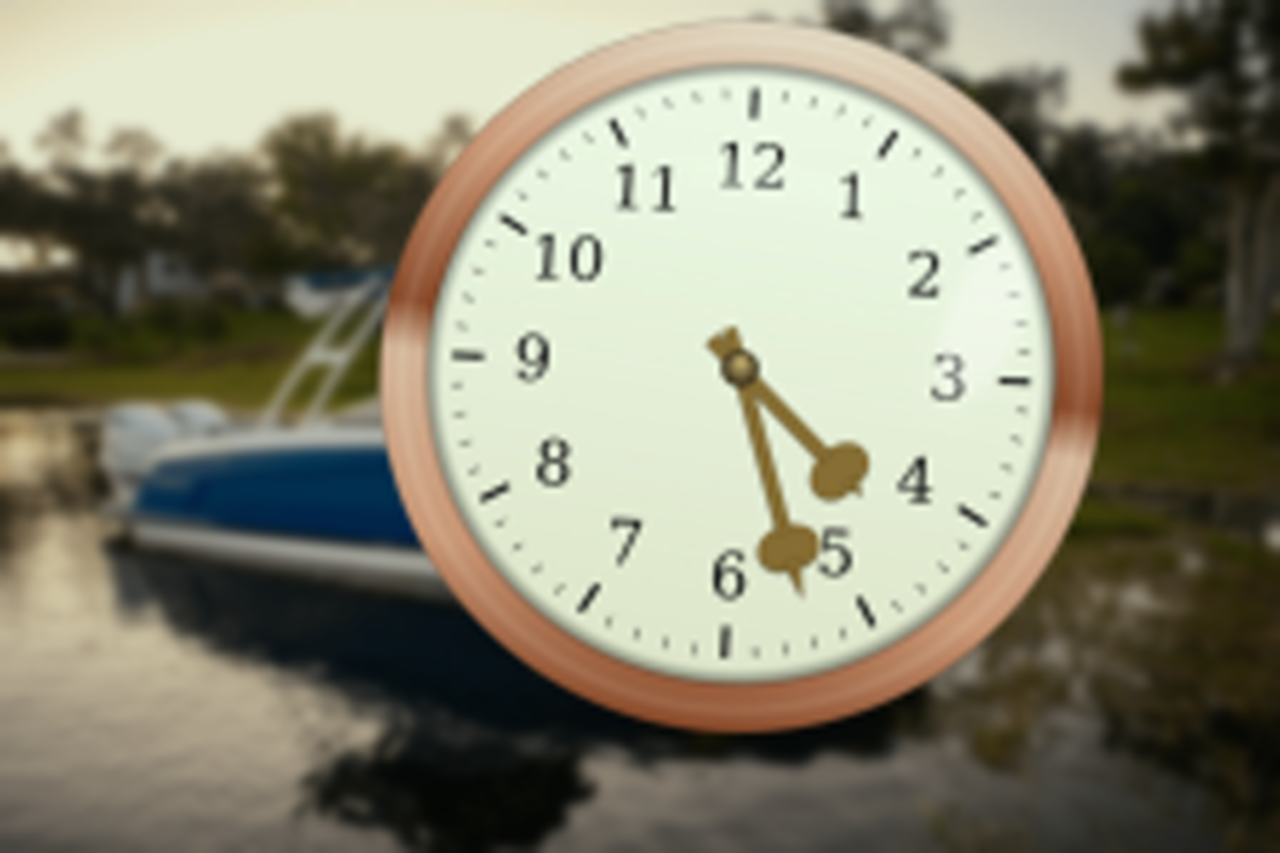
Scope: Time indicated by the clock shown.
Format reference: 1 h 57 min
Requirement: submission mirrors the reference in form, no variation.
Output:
4 h 27 min
